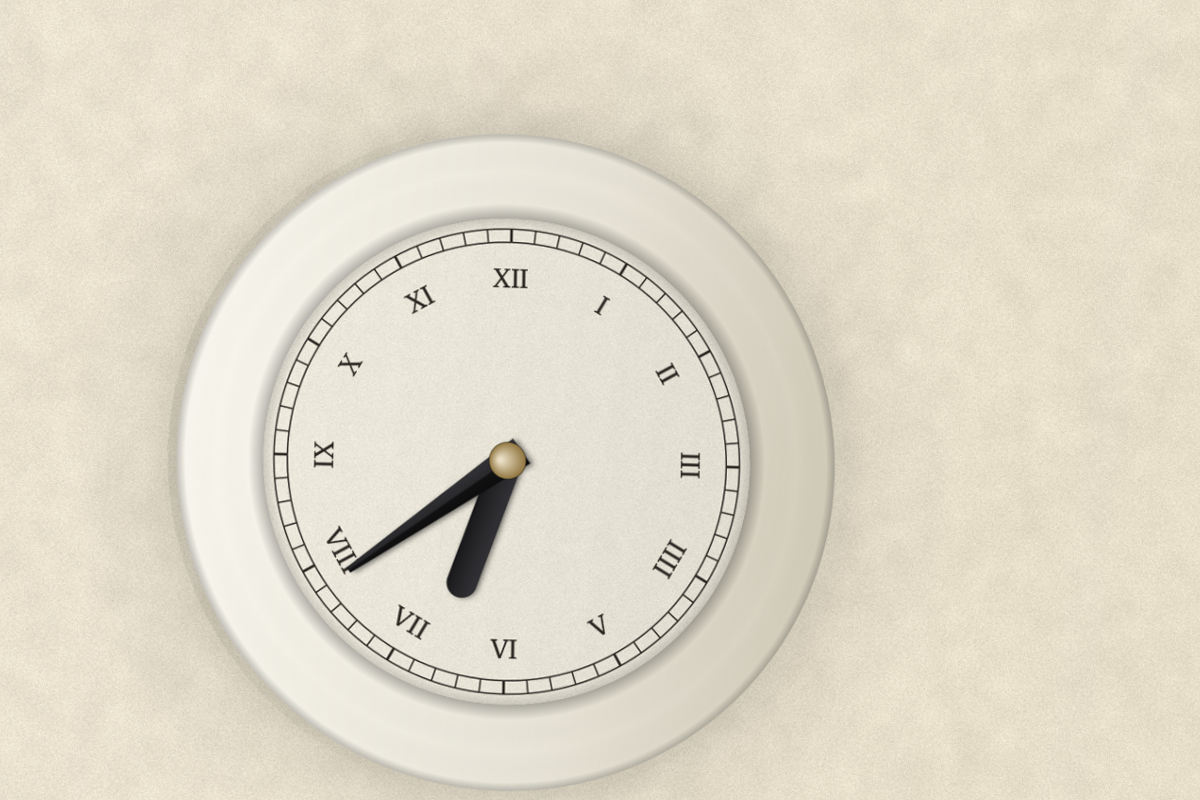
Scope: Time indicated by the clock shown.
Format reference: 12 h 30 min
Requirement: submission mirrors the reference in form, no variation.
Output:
6 h 39 min
